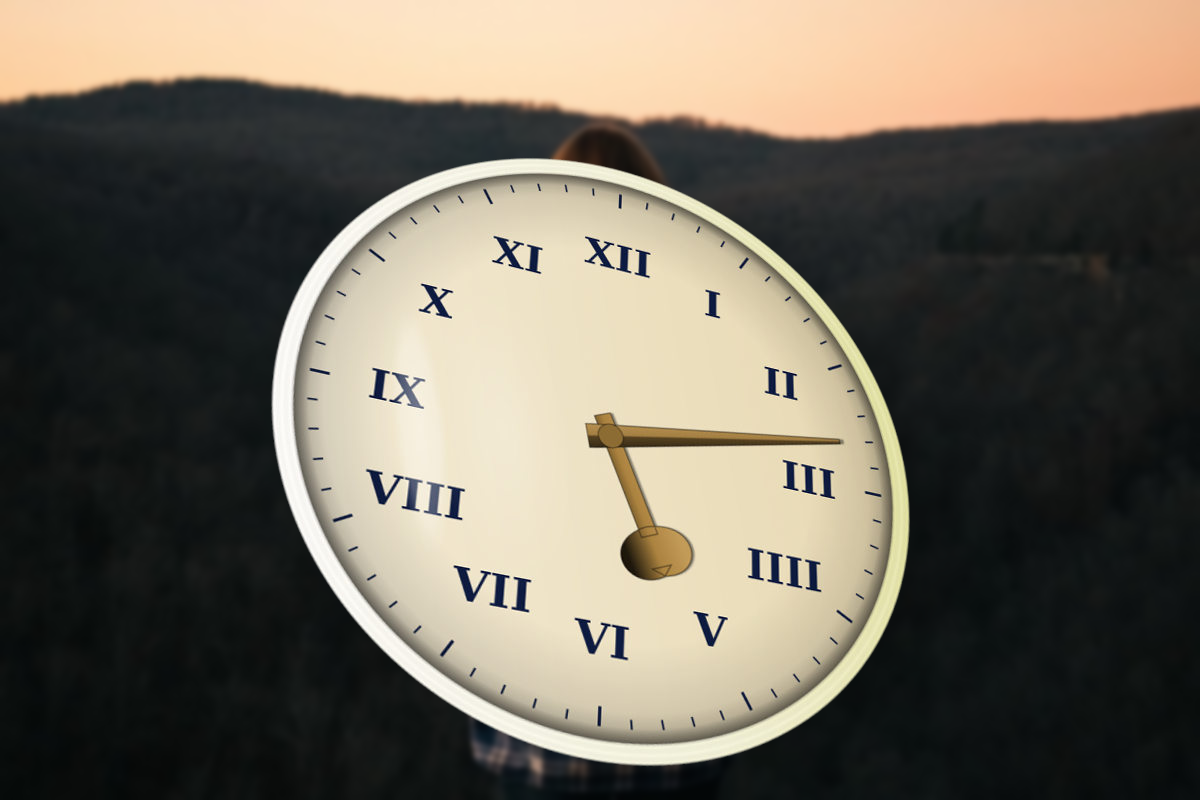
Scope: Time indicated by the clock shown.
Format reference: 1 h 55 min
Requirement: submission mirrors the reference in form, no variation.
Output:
5 h 13 min
